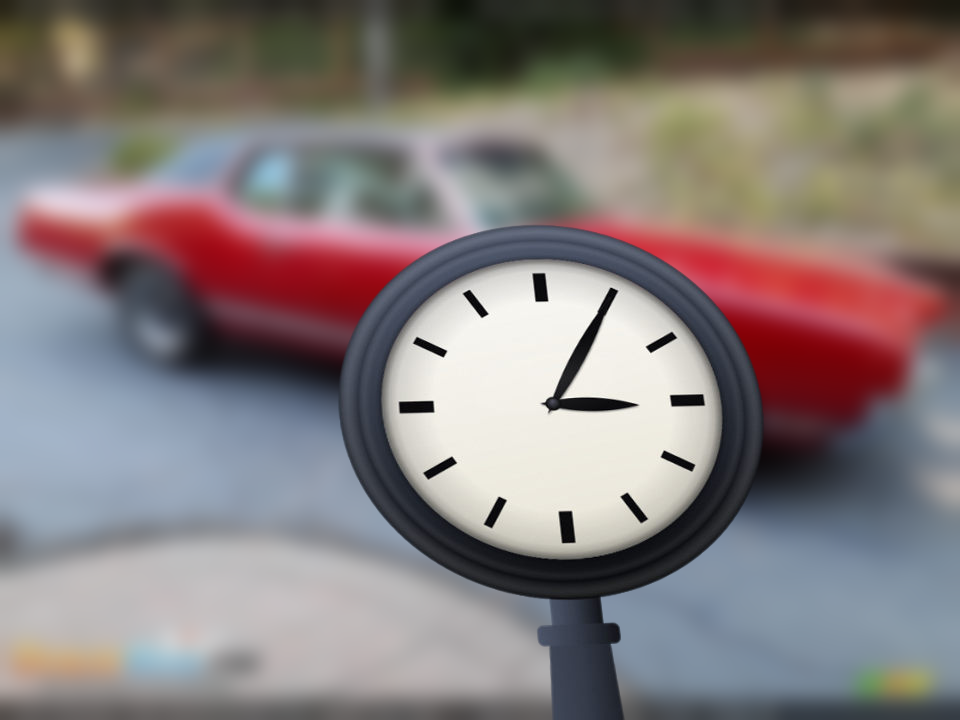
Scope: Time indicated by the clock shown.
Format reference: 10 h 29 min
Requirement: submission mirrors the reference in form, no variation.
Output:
3 h 05 min
